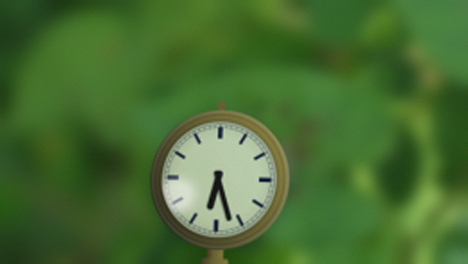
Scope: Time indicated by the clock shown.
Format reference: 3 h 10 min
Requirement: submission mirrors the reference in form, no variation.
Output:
6 h 27 min
